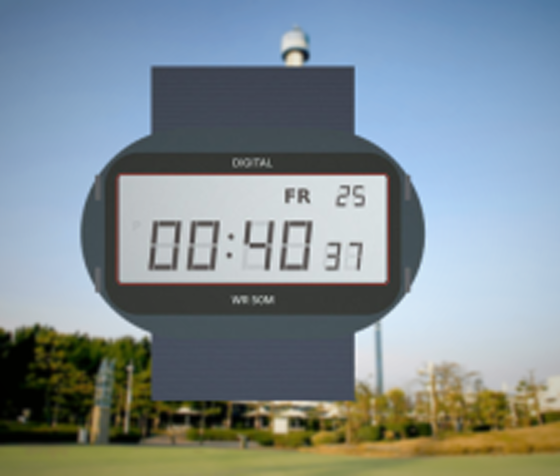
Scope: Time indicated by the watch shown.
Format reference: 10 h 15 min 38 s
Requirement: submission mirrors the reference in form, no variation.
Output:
0 h 40 min 37 s
